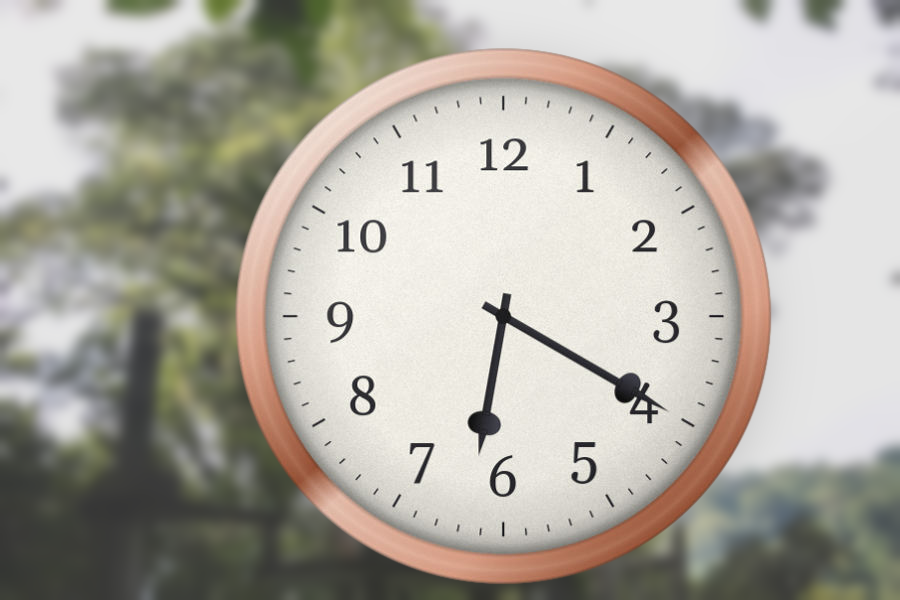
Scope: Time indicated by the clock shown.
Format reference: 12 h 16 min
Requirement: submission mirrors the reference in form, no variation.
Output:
6 h 20 min
